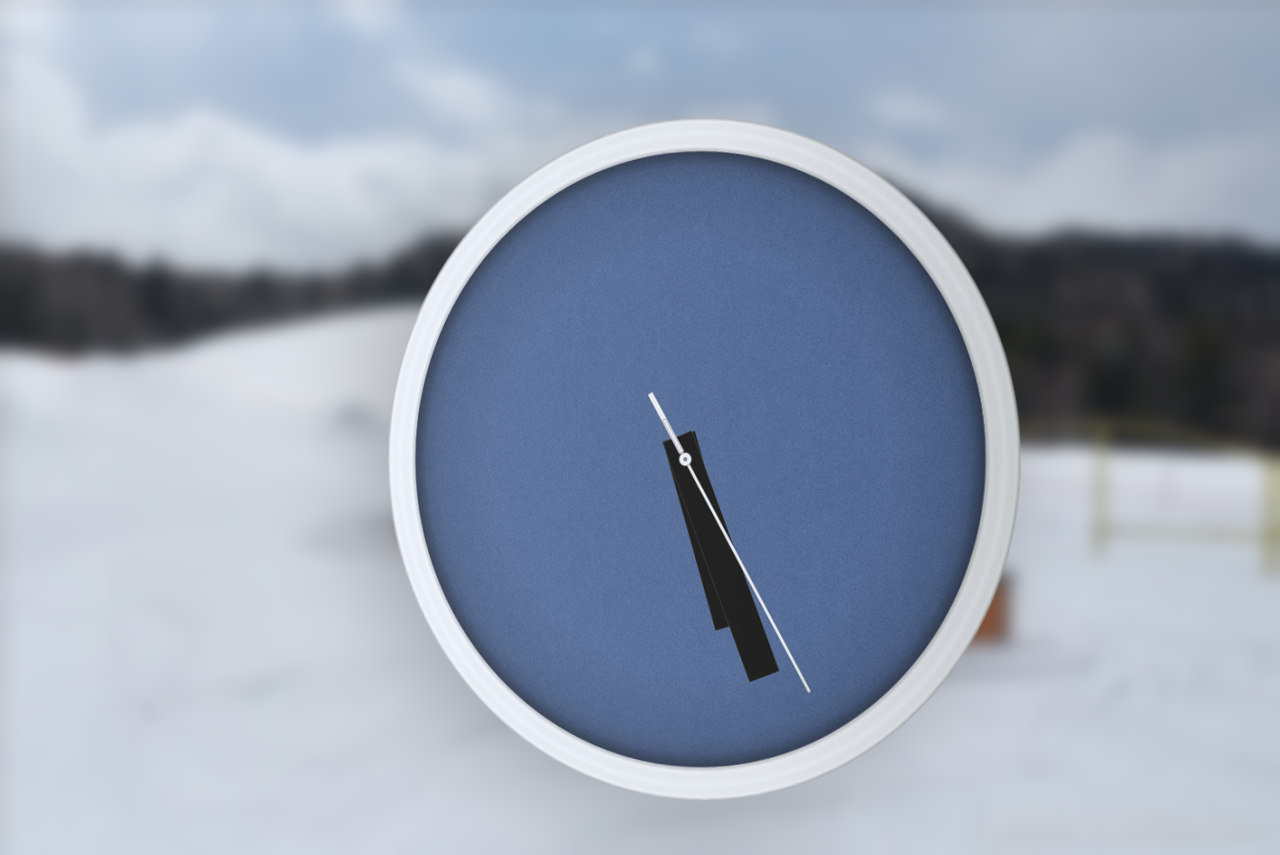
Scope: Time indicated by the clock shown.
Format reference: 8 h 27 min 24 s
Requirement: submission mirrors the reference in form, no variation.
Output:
5 h 26 min 25 s
